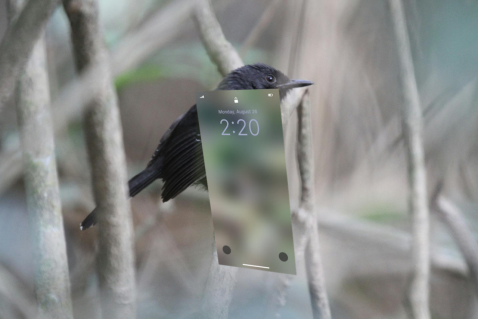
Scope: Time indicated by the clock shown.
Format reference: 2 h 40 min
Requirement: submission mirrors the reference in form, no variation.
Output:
2 h 20 min
